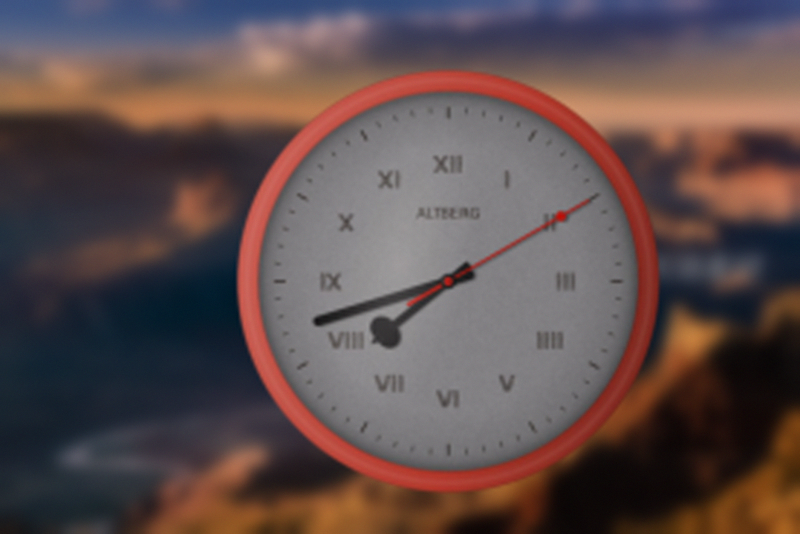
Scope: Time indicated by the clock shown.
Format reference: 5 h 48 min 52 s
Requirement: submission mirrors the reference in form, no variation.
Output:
7 h 42 min 10 s
